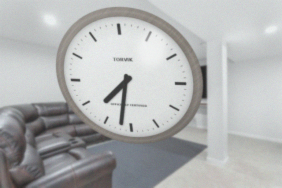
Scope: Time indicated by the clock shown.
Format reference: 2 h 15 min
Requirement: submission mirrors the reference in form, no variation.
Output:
7 h 32 min
